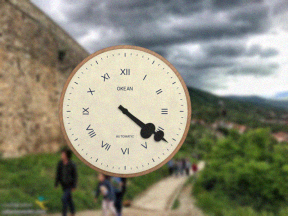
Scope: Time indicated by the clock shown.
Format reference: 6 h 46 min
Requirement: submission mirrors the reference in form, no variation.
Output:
4 h 21 min
